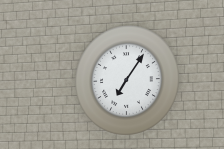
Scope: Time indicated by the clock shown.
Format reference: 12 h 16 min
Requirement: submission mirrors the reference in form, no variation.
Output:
7 h 06 min
